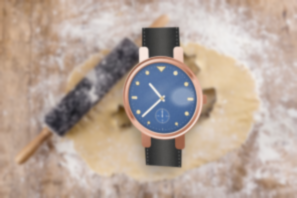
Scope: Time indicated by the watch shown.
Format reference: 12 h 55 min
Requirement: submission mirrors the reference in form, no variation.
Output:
10 h 38 min
